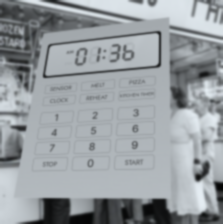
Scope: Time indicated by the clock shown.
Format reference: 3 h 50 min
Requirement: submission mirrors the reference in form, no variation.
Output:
1 h 36 min
